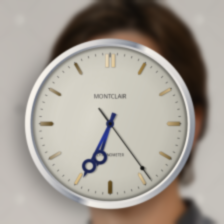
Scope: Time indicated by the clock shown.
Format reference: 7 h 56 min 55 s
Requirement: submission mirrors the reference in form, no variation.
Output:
6 h 34 min 24 s
